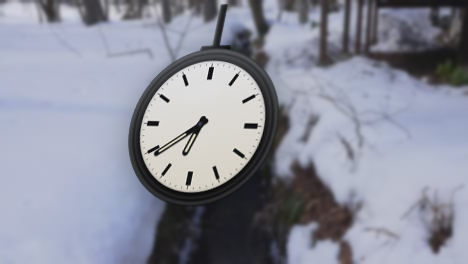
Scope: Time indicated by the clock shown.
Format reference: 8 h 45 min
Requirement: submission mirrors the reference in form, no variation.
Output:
6 h 39 min
